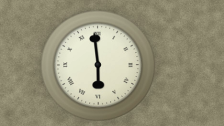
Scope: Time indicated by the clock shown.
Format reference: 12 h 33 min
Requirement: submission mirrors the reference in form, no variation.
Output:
5 h 59 min
